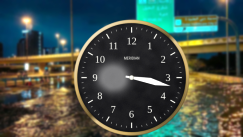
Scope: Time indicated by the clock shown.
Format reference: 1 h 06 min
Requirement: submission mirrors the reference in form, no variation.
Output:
3 h 17 min
